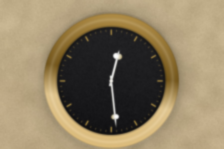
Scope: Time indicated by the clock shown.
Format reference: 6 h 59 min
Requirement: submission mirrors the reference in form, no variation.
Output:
12 h 29 min
